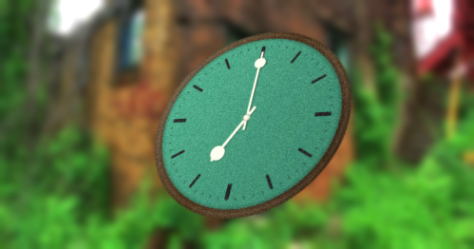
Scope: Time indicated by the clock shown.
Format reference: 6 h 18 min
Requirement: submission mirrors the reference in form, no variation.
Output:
7 h 00 min
